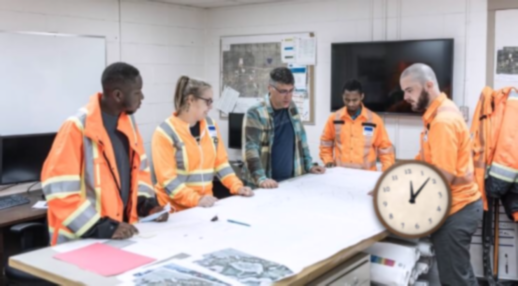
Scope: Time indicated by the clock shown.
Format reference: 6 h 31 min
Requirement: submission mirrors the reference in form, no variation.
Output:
12 h 08 min
